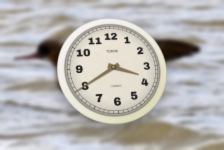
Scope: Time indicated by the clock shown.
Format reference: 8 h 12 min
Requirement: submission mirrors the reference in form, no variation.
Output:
3 h 40 min
